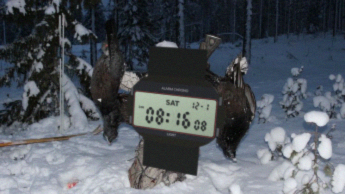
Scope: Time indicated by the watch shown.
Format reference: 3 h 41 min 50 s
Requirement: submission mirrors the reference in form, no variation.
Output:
8 h 16 min 08 s
